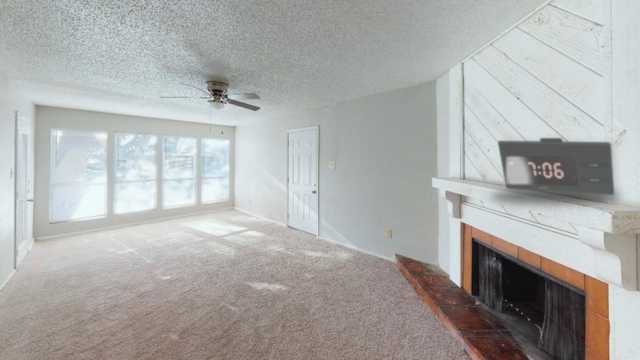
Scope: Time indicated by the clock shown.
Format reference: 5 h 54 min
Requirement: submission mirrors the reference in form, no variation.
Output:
7 h 06 min
